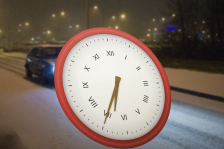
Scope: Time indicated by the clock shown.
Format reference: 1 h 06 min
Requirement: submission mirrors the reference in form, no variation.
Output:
6 h 35 min
